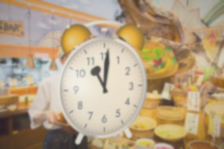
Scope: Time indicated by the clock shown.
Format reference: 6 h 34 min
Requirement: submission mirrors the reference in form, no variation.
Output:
11 h 01 min
